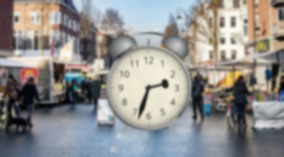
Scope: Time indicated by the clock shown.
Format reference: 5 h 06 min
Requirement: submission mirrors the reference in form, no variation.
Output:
2 h 33 min
